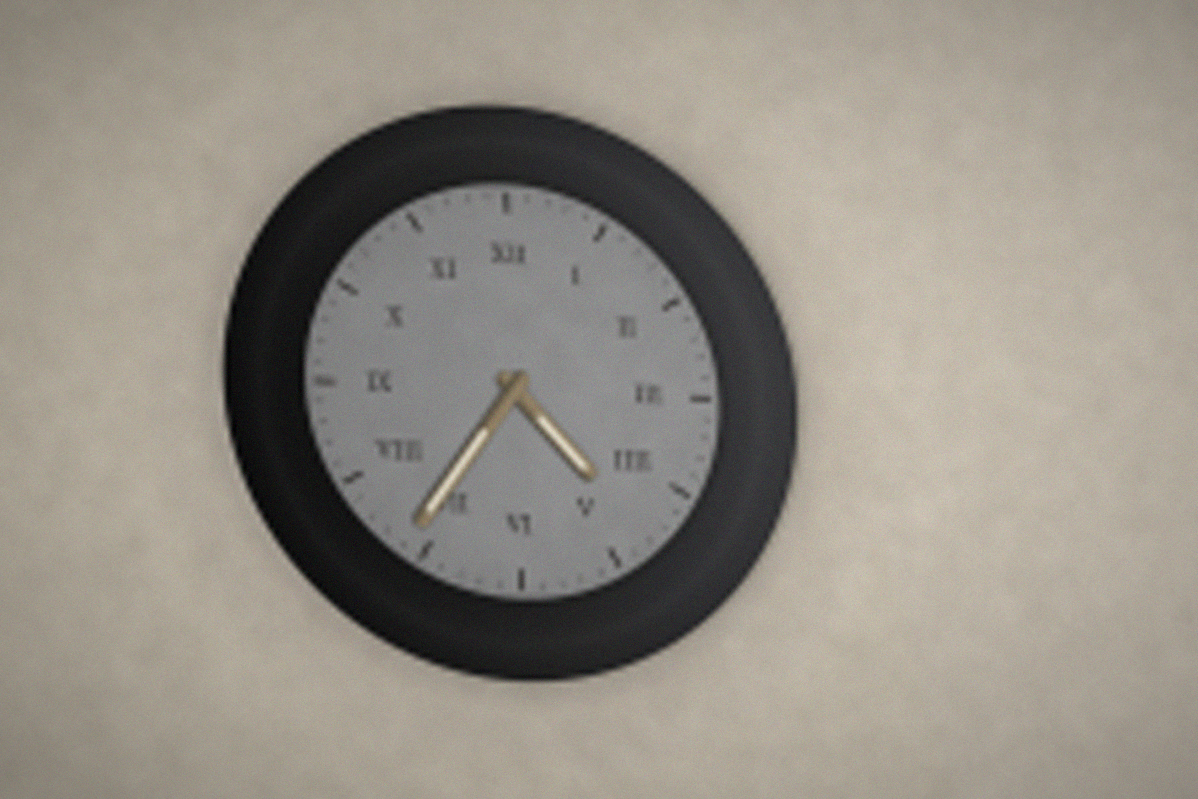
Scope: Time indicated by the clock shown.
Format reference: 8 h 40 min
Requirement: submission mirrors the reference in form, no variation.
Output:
4 h 36 min
